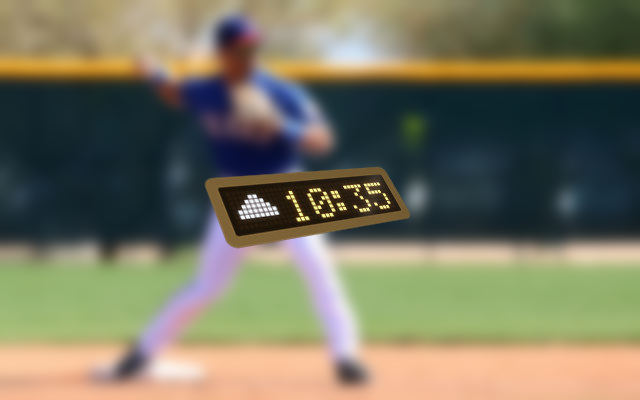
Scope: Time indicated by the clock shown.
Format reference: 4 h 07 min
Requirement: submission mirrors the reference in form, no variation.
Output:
10 h 35 min
